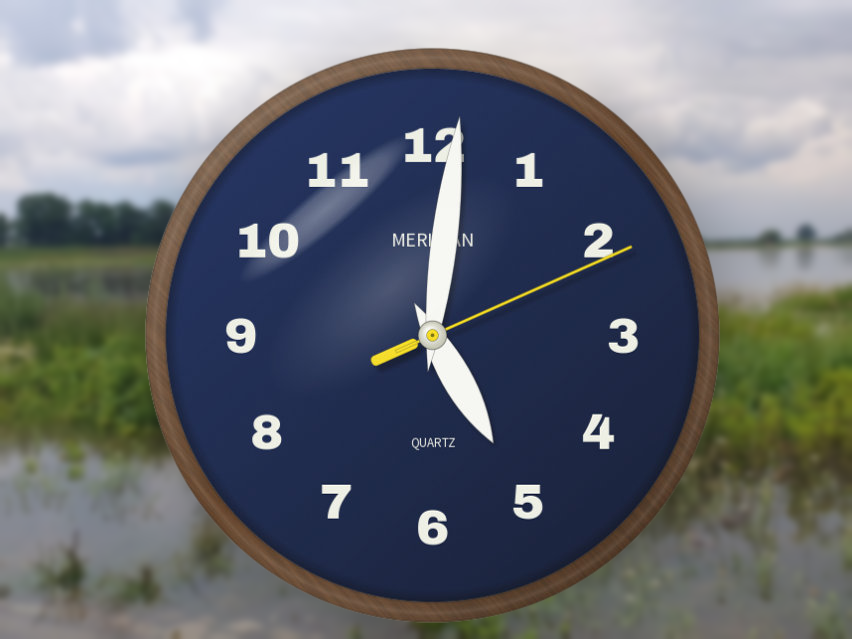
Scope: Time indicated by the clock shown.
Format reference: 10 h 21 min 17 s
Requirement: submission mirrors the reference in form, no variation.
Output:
5 h 01 min 11 s
